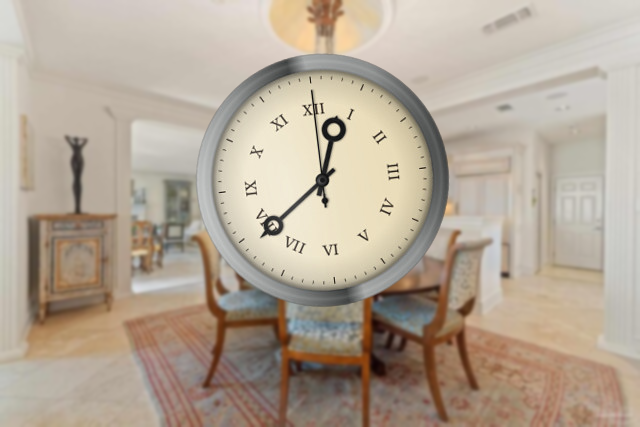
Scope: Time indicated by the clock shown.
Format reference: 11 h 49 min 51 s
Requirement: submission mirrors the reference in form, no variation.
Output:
12 h 39 min 00 s
